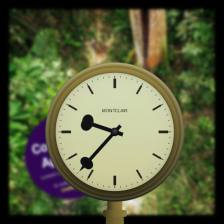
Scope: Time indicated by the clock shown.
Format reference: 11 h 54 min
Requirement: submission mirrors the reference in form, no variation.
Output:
9 h 37 min
